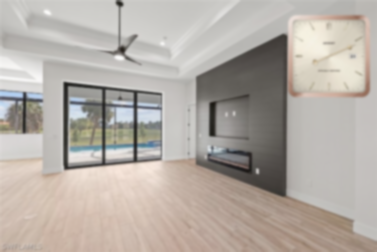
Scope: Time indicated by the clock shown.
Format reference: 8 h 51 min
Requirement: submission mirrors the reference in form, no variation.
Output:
8 h 11 min
